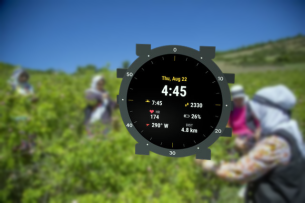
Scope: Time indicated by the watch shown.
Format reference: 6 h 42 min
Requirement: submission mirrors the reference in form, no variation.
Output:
4 h 45 min
